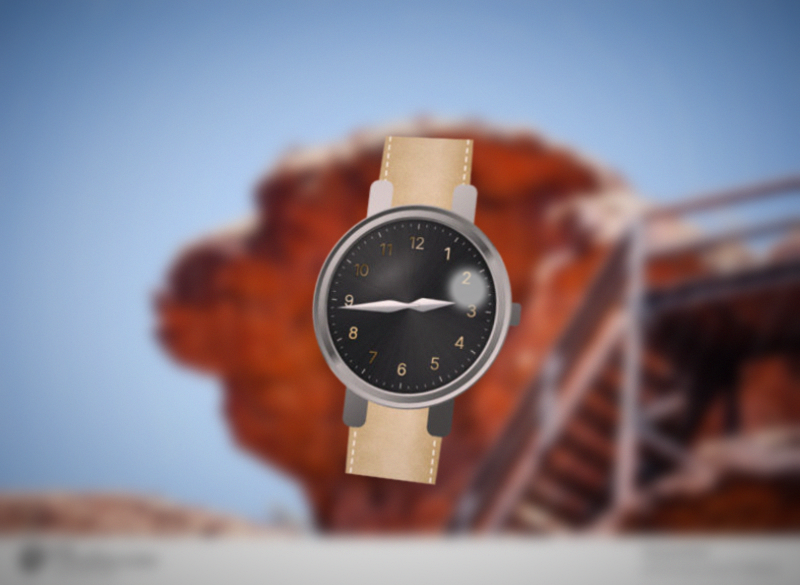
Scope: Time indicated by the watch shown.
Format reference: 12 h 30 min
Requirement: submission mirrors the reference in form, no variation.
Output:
2 h 44 min
